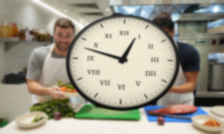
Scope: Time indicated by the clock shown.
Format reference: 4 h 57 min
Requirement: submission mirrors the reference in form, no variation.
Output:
12 h 48 min
